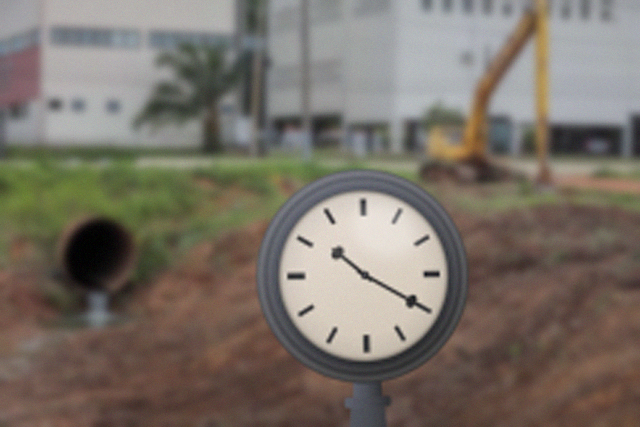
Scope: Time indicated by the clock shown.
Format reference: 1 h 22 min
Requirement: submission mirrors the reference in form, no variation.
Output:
10 h 20 min
